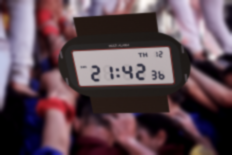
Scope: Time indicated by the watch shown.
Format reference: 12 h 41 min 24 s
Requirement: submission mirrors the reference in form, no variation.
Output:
21 h 42 min 36 s
